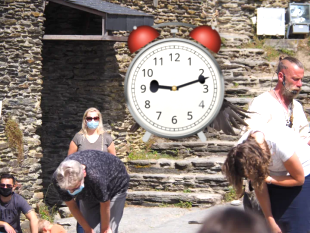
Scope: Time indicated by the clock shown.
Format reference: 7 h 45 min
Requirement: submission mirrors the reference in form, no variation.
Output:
9 h 12 min
